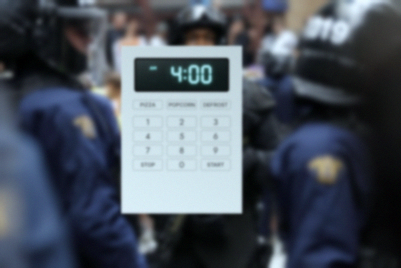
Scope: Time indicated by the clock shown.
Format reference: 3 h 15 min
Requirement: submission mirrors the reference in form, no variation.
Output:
4 h 00 min
